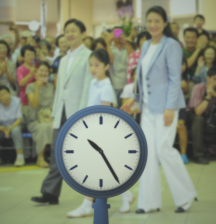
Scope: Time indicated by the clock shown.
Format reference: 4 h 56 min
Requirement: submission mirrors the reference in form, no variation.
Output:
10 h 25 min
